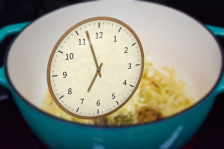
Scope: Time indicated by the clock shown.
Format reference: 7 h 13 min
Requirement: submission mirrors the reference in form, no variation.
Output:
6 h 57 min
